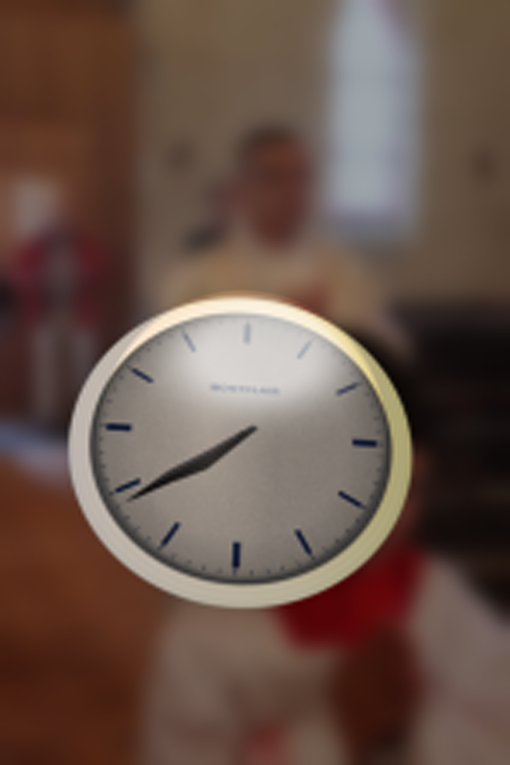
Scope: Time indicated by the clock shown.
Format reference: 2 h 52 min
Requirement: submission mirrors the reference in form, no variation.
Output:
7 h 39 min
